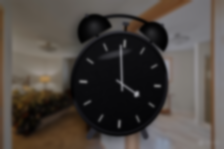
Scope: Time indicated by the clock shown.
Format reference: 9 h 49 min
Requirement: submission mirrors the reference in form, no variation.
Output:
3 h 59 min
